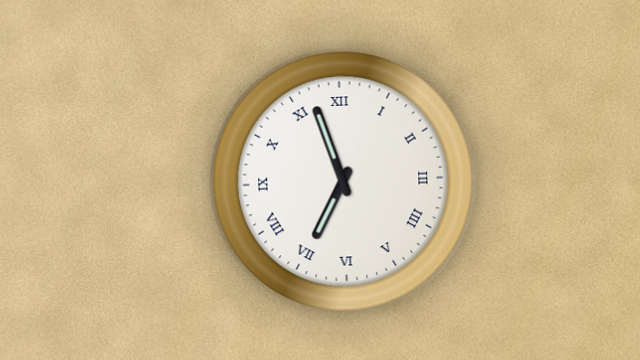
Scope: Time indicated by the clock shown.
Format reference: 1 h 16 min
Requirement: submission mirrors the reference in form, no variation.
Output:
6 h 57 min
